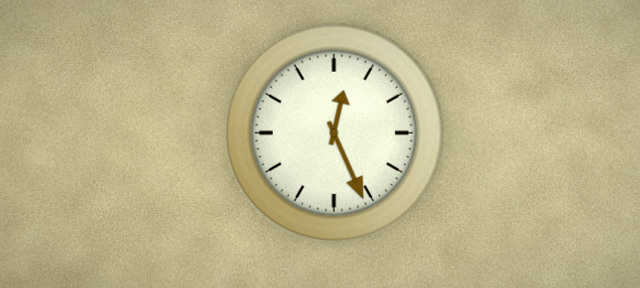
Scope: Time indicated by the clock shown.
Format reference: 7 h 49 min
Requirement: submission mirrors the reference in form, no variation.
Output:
12 h 26 min
